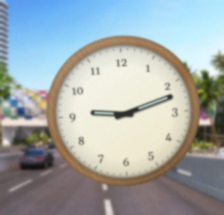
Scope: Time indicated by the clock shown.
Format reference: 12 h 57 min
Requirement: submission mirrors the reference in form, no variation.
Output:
9 h 12 min
